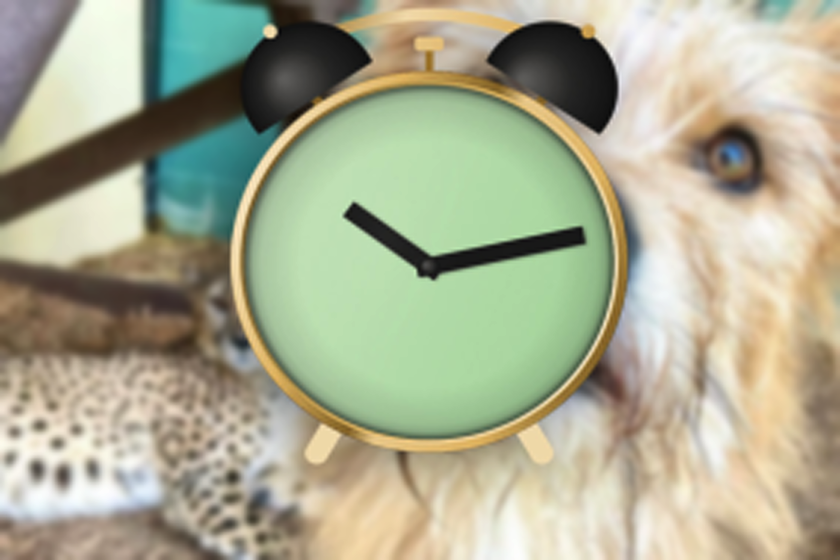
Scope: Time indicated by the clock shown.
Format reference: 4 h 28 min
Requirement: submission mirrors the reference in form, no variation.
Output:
10 h 13 min
